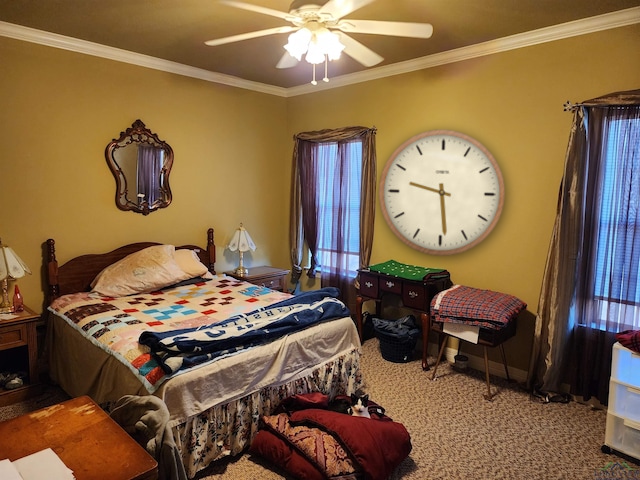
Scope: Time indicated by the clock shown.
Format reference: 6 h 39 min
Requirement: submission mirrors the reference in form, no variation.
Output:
9 h 29 min
